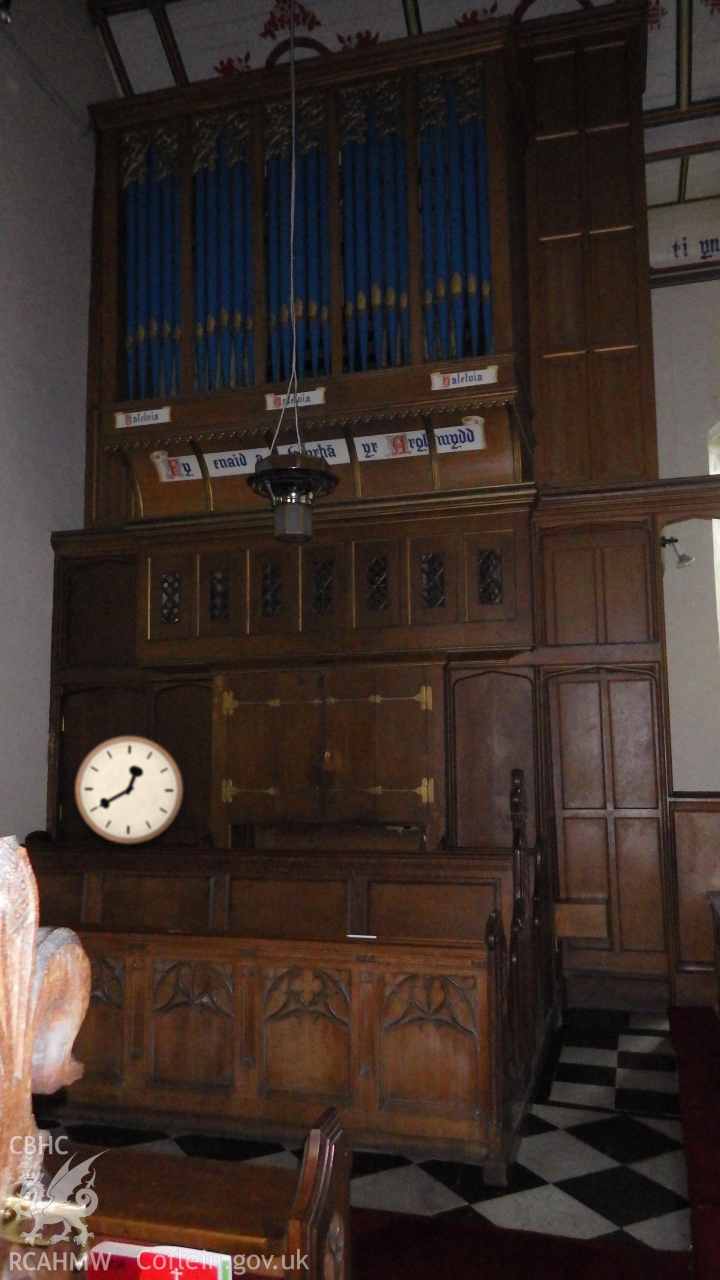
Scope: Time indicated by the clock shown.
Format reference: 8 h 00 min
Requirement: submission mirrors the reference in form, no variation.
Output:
12 h 40 min
